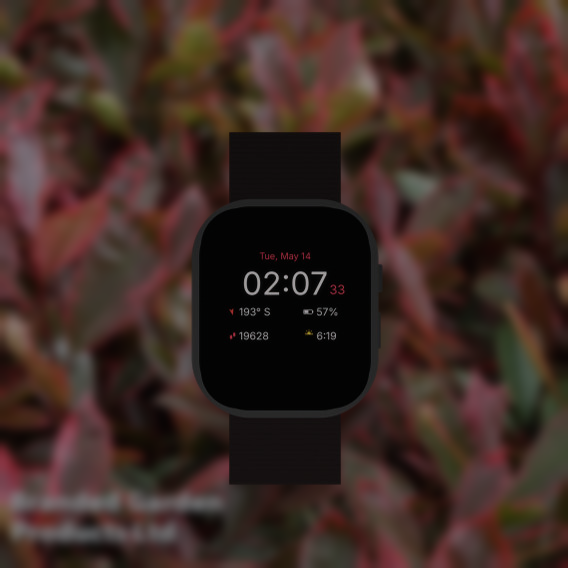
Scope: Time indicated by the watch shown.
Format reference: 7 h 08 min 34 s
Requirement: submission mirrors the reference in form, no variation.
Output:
2 h 07 min 33 s
